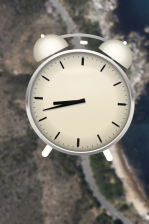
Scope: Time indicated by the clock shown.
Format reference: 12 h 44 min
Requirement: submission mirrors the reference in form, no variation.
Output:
8 h 42 min
